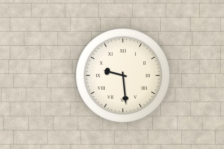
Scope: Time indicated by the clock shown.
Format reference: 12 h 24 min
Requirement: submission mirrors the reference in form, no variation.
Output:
9 h 29 min
